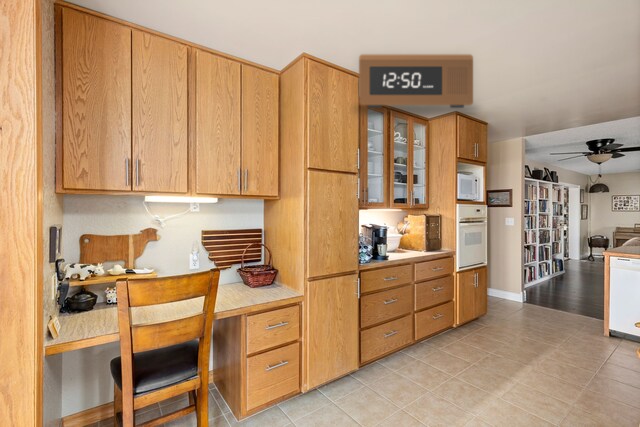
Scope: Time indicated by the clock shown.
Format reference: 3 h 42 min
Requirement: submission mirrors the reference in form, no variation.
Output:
12 h 50 min
